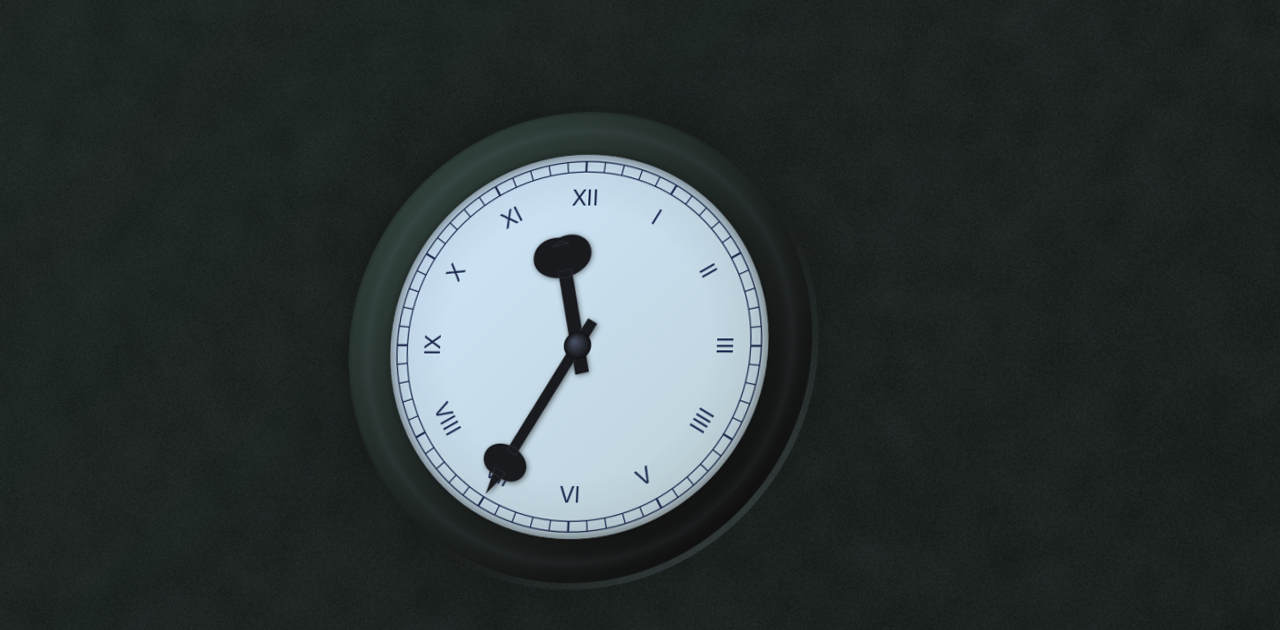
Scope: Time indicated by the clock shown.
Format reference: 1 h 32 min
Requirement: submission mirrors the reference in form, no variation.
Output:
11 h 35 min
